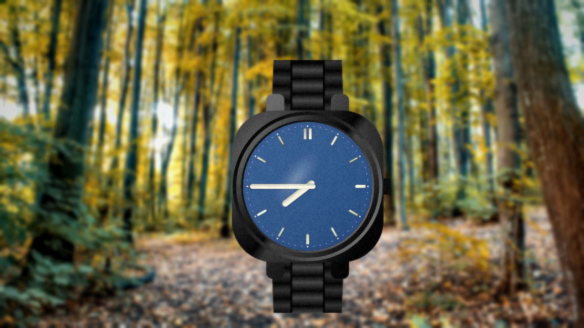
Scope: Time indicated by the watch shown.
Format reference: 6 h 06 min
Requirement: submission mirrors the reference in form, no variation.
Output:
7 h 45 min
